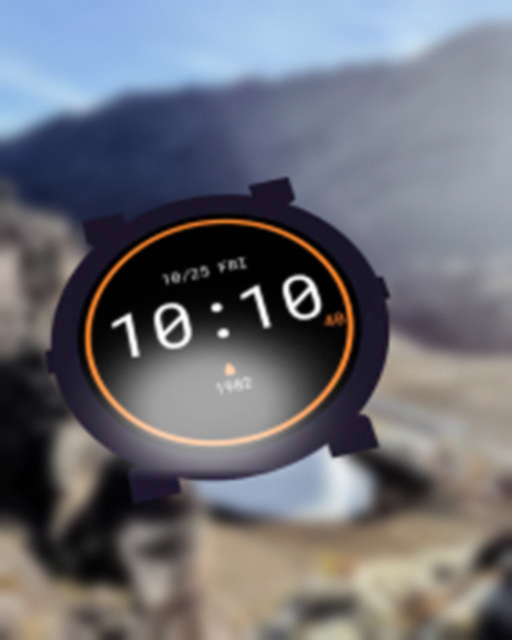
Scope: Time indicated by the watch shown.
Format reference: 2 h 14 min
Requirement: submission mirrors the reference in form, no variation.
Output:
10 h 10 min
